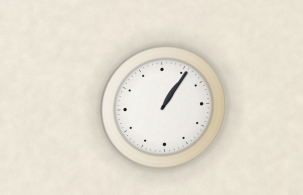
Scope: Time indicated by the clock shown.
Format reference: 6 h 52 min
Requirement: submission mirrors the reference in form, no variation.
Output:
1 h 06 min
